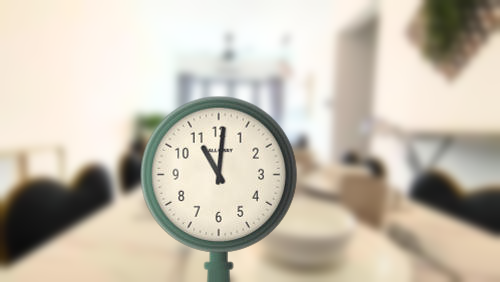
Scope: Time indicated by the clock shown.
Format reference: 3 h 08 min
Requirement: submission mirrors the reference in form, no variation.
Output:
11 h 01 min
